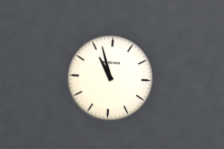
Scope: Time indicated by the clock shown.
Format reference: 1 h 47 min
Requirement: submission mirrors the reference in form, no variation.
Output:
10 h 57 min
